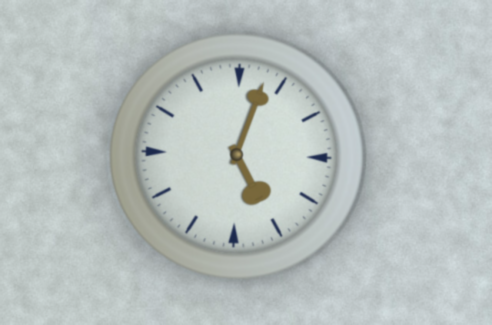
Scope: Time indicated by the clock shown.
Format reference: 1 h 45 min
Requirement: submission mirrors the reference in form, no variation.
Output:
5 h 03 min
